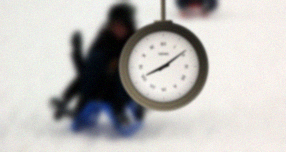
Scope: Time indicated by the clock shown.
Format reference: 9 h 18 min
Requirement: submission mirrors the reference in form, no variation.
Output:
8 h 09 min
